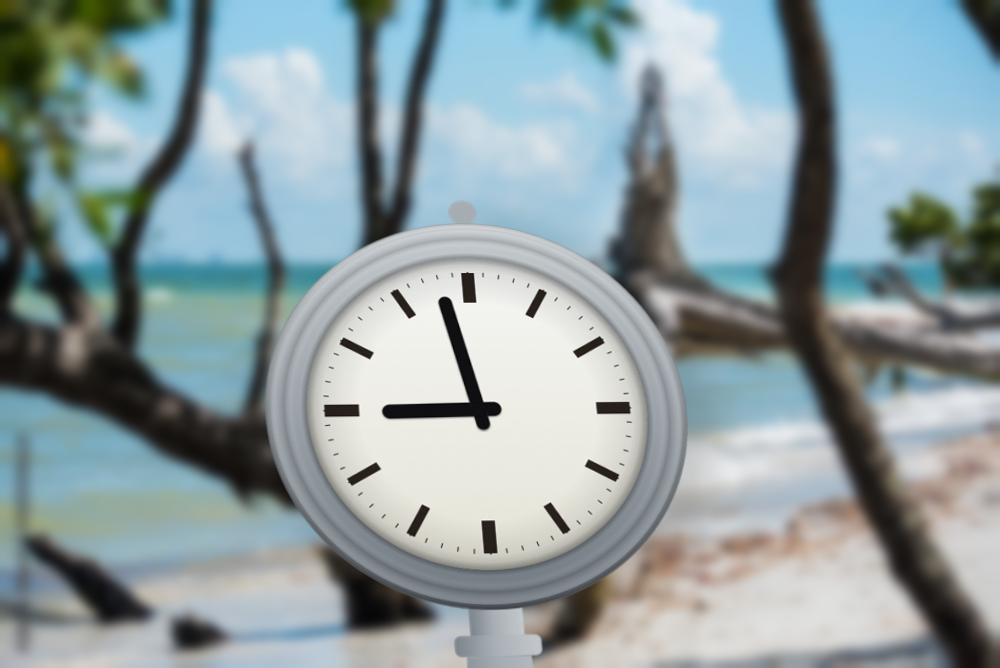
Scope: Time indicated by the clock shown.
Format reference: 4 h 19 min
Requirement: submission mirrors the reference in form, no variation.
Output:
8 h 58 min
